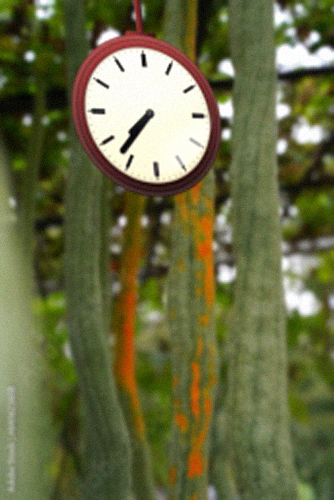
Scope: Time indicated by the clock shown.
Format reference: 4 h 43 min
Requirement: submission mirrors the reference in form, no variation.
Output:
7 h 37 min
